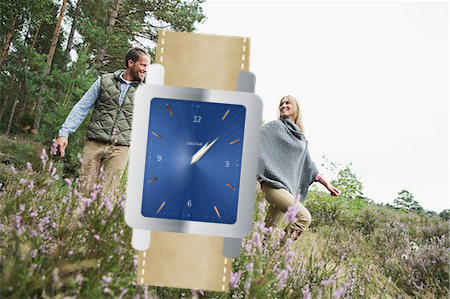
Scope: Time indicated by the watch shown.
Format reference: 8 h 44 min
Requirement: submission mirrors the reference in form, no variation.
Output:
1 h 07 min
